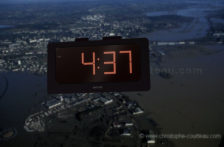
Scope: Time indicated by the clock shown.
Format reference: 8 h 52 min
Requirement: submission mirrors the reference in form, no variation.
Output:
4 h 37 min
